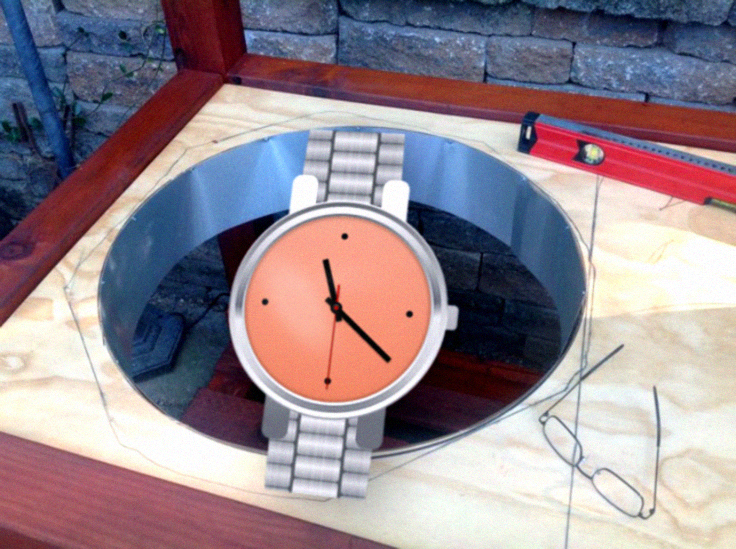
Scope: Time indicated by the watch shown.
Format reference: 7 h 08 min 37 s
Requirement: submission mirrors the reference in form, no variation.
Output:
11 h 21 min 30 s
